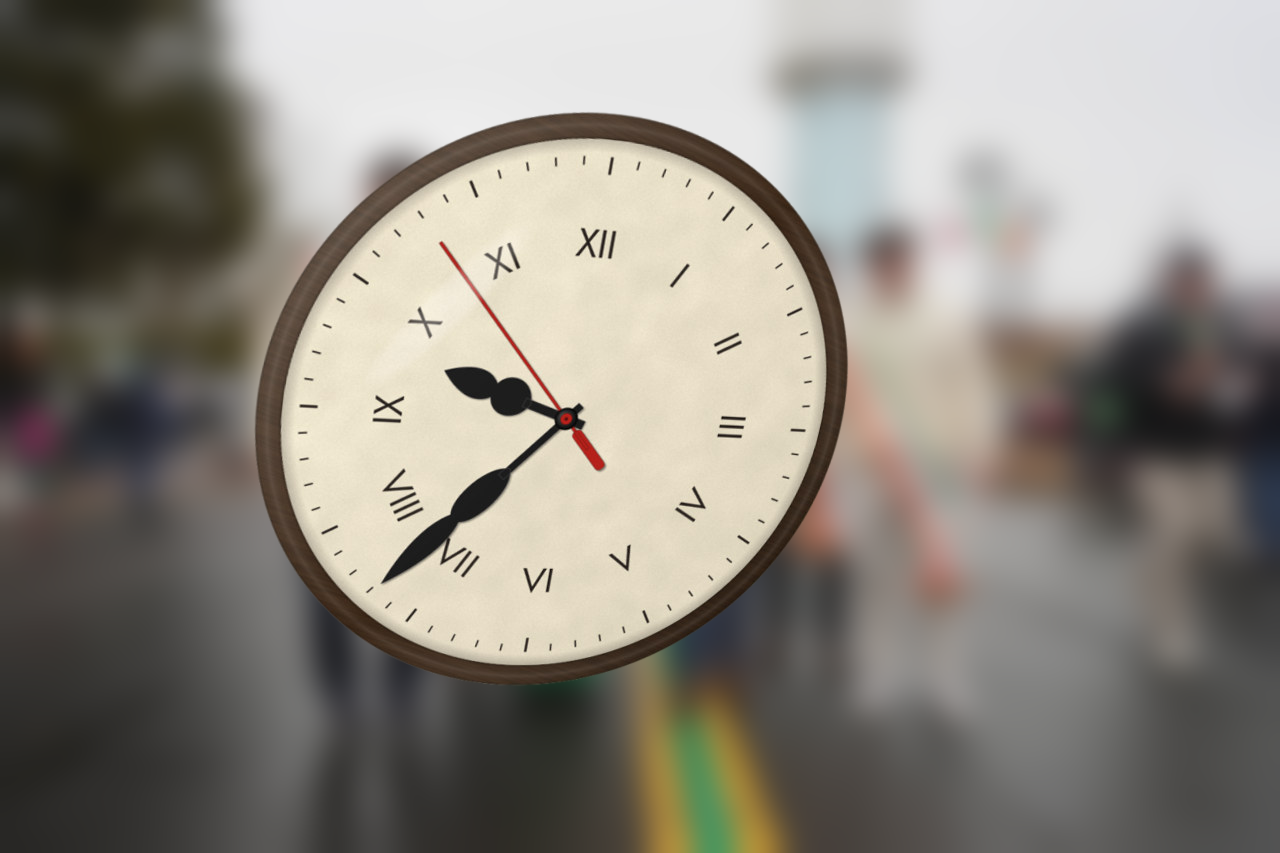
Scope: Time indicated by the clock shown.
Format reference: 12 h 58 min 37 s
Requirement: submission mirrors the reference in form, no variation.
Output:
9 h 36 min 53 s
